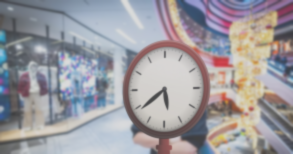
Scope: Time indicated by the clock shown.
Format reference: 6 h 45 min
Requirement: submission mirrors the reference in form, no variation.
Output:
5 h 39 min
